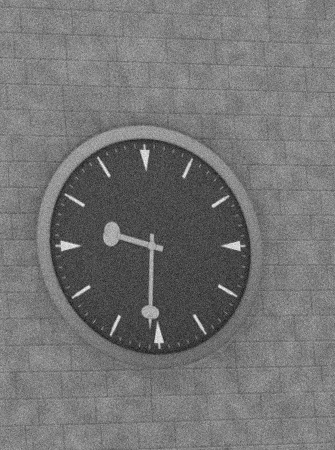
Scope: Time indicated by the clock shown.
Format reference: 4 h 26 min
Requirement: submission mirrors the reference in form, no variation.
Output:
9 h 31 min
